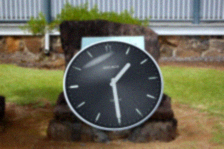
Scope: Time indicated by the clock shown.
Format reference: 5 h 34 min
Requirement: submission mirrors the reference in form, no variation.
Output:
1 h 30 min
